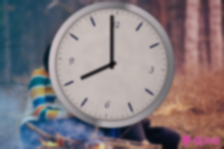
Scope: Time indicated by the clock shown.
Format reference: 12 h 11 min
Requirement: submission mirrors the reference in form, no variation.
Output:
7 h 59 min
